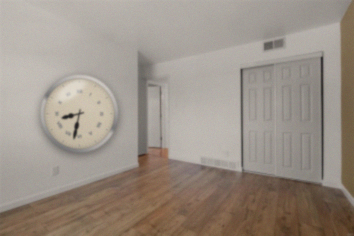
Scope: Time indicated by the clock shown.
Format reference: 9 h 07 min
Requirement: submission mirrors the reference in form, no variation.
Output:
8 h 32 min
